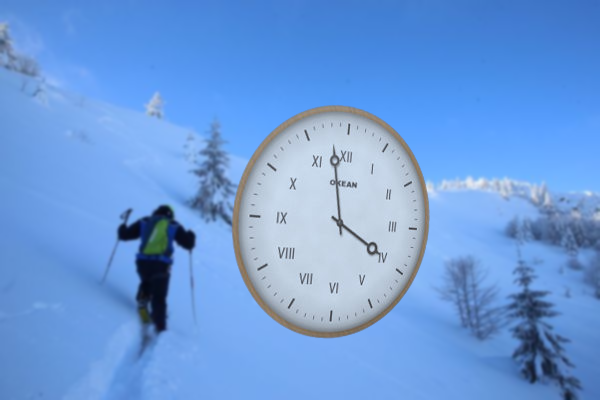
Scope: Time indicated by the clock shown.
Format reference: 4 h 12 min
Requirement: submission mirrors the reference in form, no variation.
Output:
3 h 58 min
